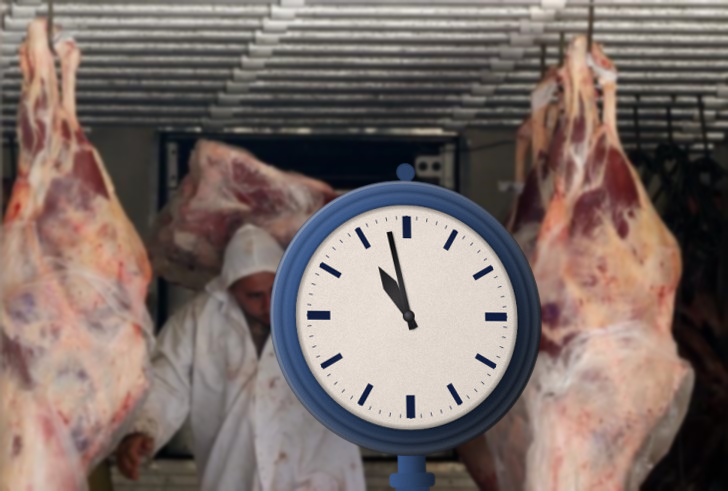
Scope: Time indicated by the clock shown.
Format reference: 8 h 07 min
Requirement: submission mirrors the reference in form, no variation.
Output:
10 h 58 min
